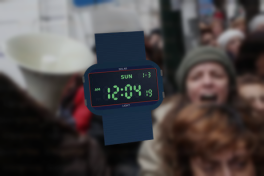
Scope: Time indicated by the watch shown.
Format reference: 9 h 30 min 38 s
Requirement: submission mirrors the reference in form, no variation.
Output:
12 h 04 min 19 s
